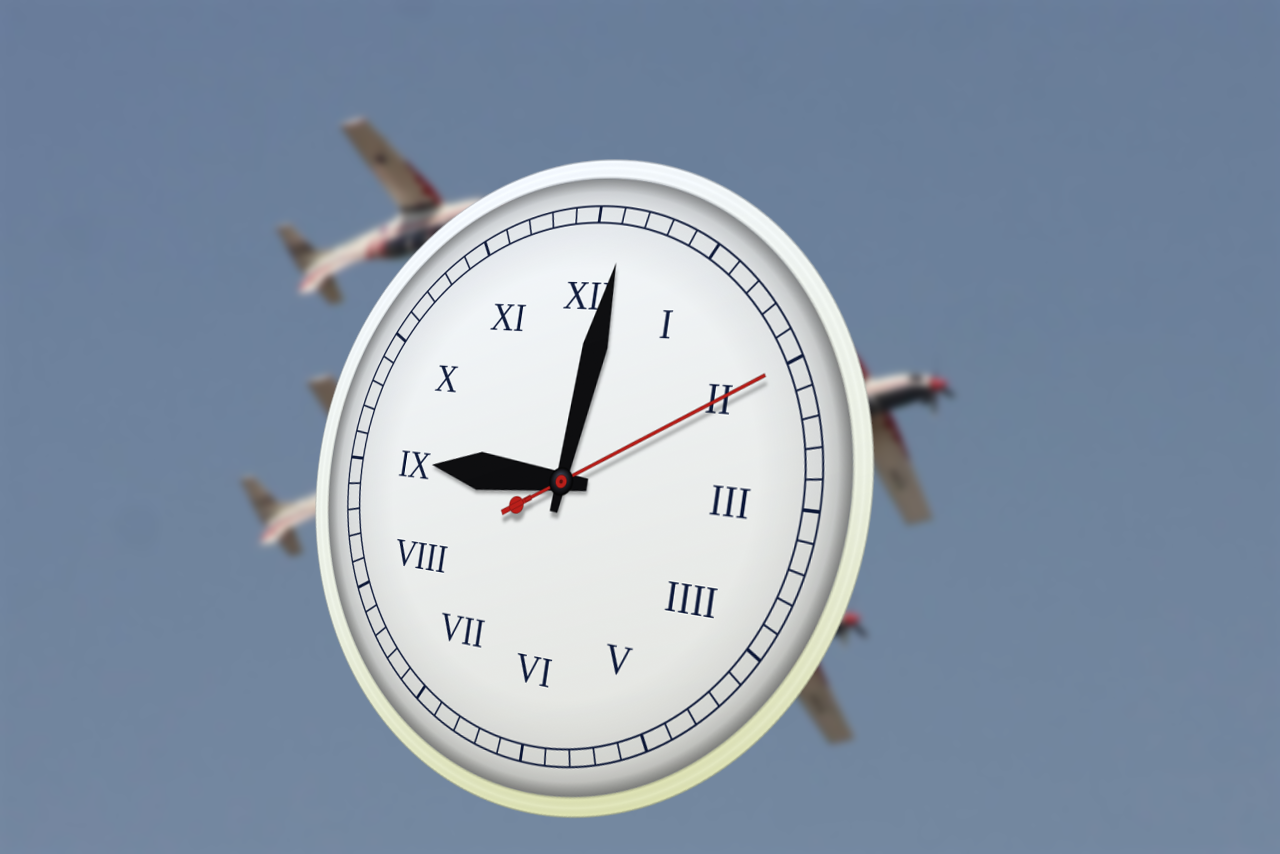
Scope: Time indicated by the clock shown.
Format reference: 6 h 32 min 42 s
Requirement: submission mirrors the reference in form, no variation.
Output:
9 h 01 min 10 s
